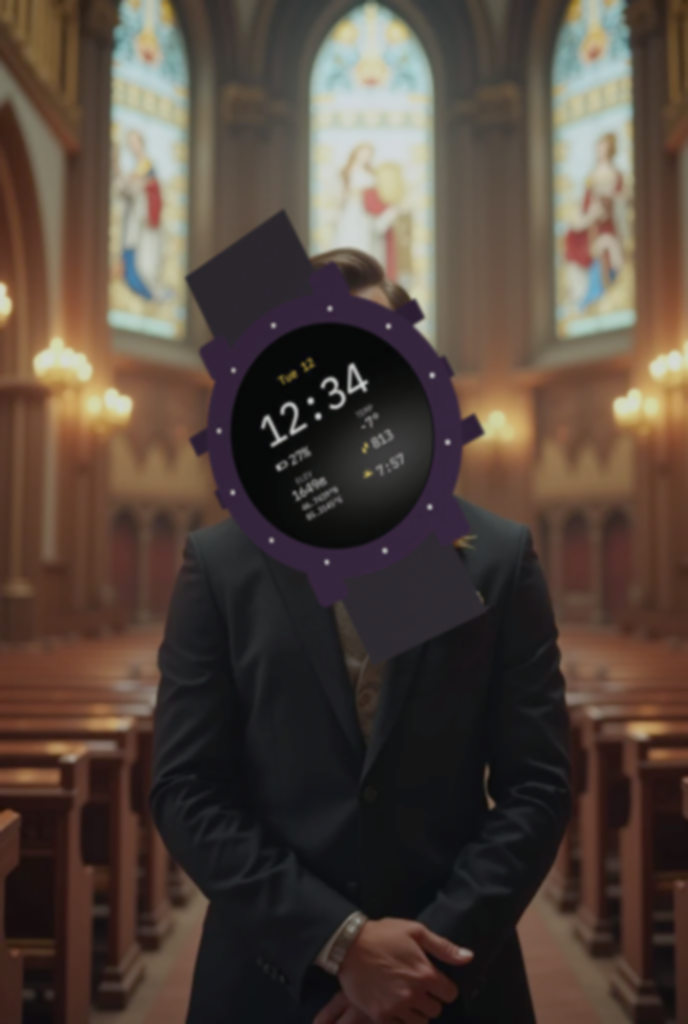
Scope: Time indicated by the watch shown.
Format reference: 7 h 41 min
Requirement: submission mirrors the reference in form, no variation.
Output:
12 h 34 min
